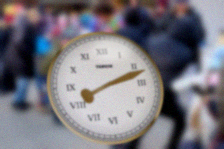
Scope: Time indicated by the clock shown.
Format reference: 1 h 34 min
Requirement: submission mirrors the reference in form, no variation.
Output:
8 h 12 min
